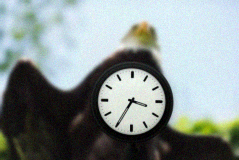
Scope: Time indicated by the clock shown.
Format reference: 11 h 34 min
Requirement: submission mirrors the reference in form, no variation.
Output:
3 h 35 min
